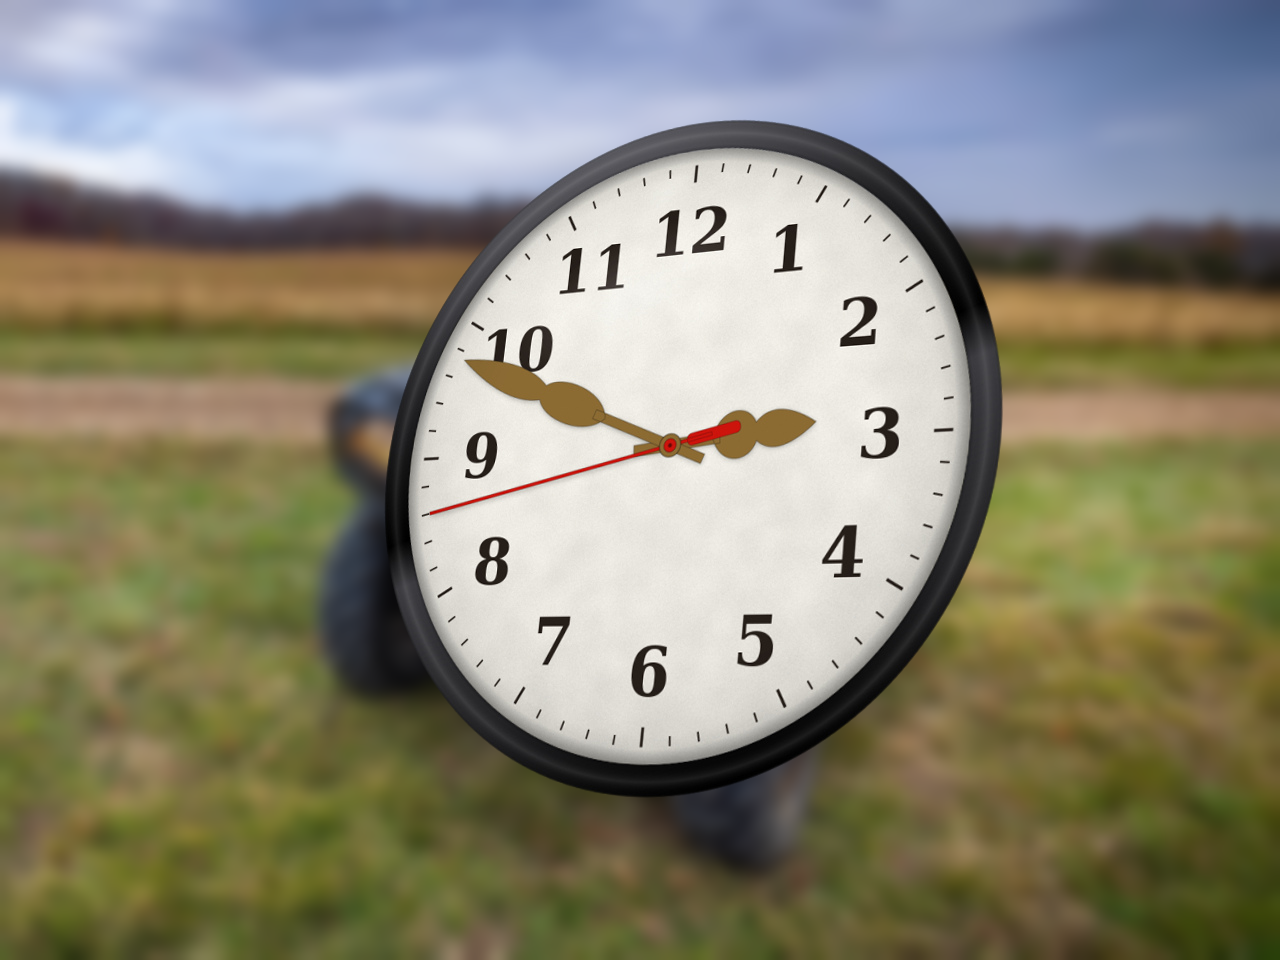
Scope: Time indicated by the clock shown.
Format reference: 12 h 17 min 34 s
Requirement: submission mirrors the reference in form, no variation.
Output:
2 h 48 min 43 s
